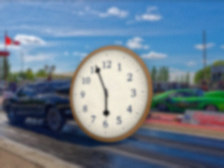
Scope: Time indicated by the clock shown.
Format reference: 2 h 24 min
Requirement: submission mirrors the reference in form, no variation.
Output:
5 h 56 min
